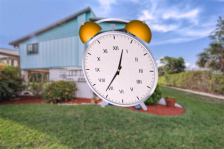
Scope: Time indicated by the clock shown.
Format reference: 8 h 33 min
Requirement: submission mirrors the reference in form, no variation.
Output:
12 h 36 min
